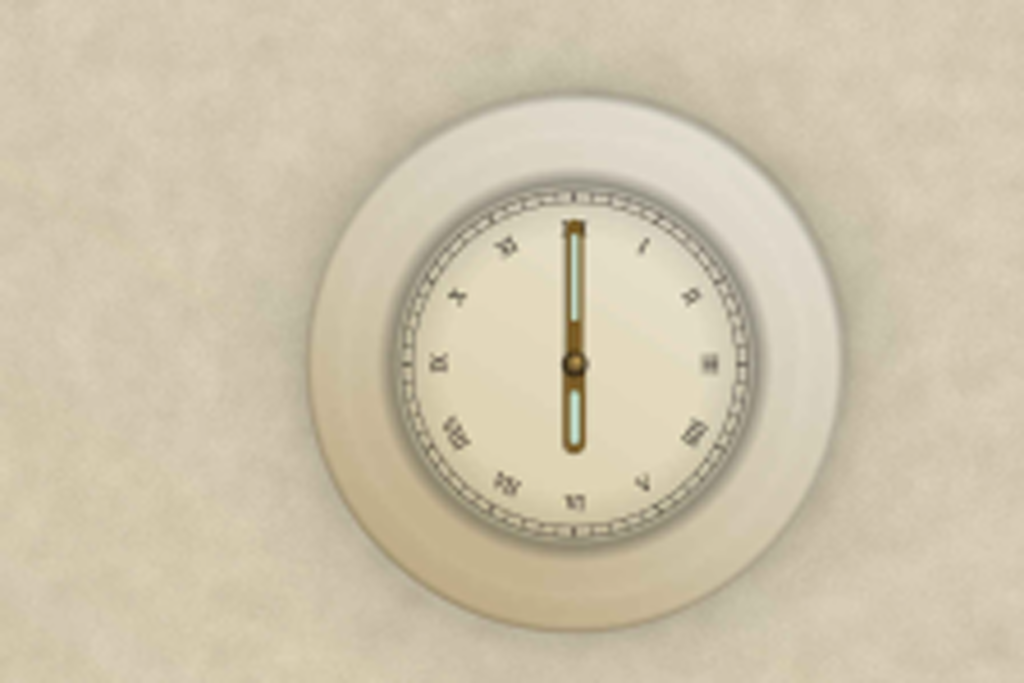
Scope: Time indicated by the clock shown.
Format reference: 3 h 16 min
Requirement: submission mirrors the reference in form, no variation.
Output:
6 h 00 min
